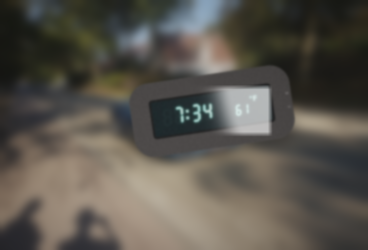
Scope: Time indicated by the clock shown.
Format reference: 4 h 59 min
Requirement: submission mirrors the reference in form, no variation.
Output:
7 h 34 min
